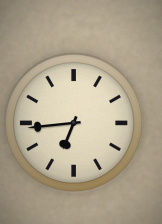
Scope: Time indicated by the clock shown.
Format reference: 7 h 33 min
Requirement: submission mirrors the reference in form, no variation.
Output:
6 h 44 min
